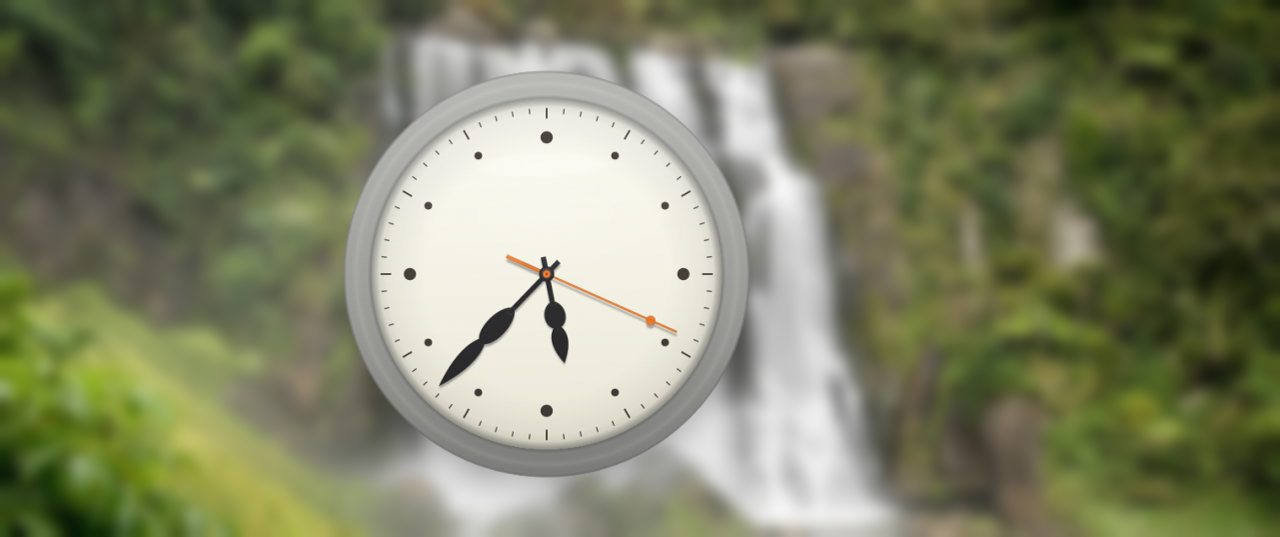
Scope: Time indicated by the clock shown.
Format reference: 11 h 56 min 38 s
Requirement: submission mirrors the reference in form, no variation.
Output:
5 h 37 min 19 s
